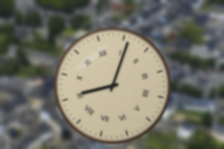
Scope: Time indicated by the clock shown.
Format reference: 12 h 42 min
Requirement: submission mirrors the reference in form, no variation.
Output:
9 h 06 min
